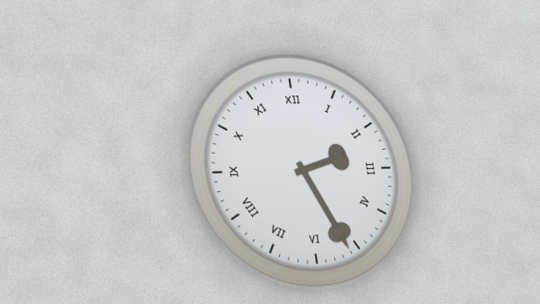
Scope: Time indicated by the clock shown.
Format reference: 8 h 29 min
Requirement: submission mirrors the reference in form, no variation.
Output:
2 h 26 min
